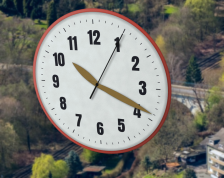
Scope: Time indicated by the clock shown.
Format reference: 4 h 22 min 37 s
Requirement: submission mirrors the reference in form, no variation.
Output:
10 h 19 min 05 s
